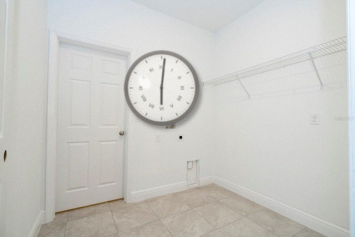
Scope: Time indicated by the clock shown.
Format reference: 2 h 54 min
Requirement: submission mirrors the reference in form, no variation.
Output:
6 h 01 min
